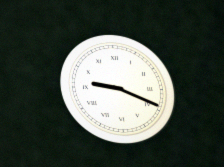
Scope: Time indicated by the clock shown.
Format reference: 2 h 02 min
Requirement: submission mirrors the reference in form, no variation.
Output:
9 h 19 min
